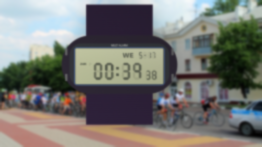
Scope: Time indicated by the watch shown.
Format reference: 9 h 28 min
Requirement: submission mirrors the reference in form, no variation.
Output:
0 h 39 min
